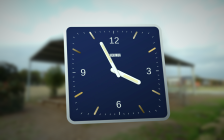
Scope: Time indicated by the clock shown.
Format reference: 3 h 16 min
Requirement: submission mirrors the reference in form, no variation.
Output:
3 h 56 min
